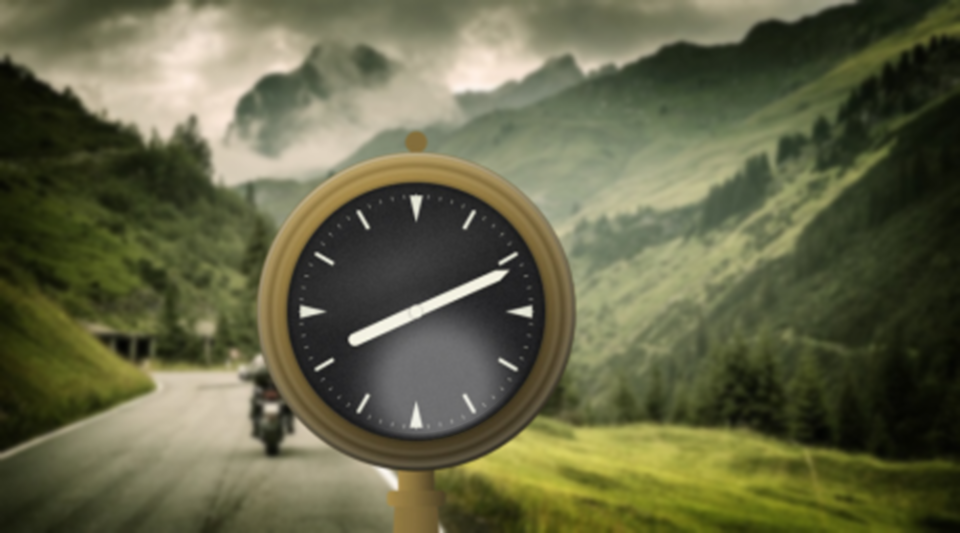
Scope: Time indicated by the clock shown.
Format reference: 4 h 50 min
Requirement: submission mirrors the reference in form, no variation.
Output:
8 h 11 min
